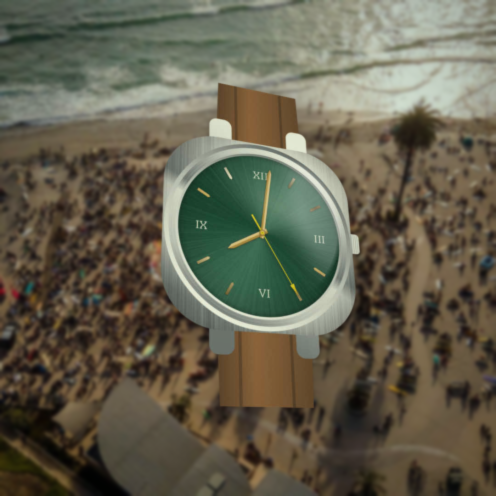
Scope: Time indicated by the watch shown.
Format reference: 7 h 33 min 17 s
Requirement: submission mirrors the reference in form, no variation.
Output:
8 h 01 min 25 s
